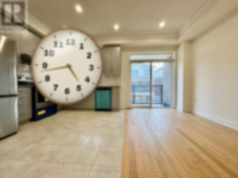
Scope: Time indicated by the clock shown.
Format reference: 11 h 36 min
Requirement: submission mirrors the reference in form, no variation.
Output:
4 h 43 min
